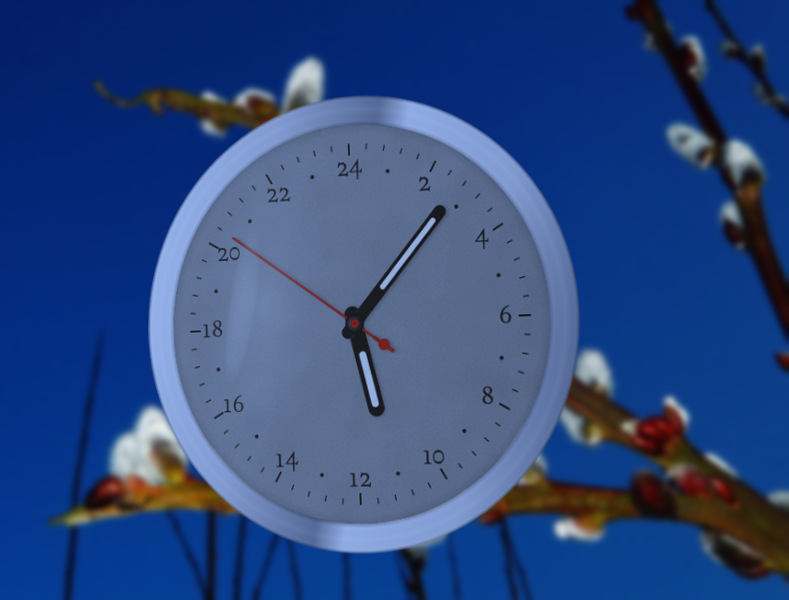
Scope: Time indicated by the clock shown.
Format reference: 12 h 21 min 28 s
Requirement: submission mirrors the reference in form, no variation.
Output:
11 h 06 min 51 s
